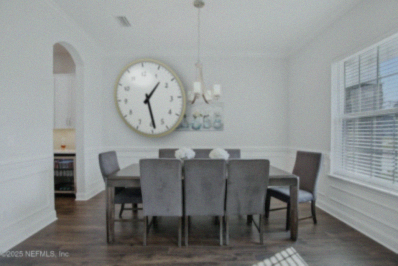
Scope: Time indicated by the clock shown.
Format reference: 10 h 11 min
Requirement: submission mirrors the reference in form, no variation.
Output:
1 h 29 min
